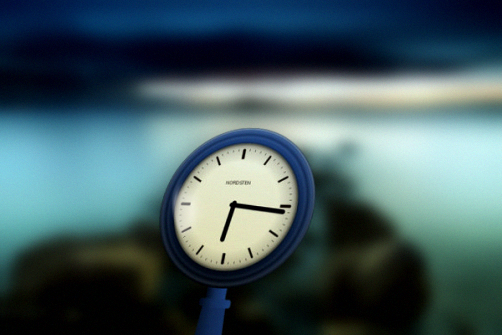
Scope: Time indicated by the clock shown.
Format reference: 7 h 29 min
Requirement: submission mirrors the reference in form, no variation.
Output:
6 h 16 min
